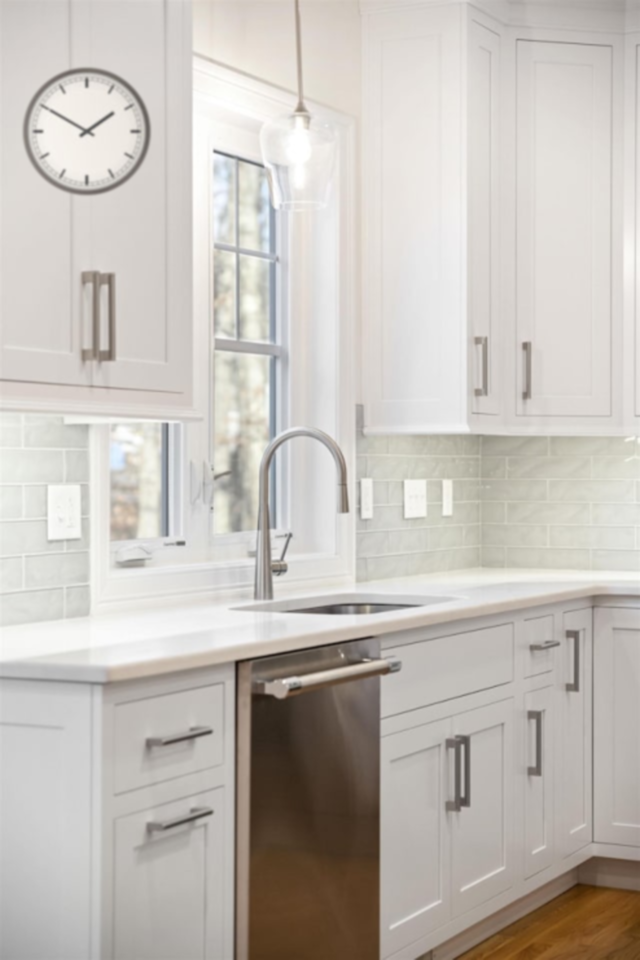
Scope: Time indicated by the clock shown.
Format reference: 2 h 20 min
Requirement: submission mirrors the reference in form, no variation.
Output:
1 h 50 min
